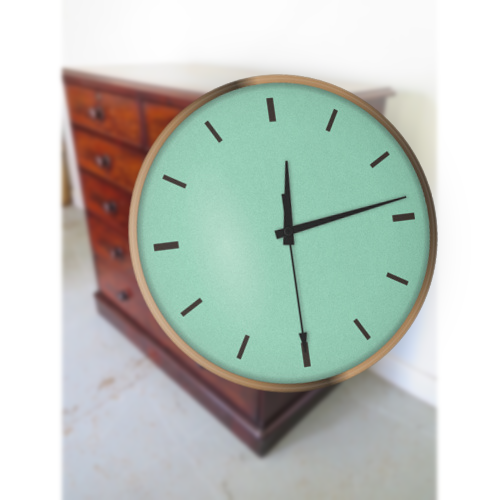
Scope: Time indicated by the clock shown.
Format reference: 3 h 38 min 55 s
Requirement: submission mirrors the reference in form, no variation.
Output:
12 h 13 min 30 s
